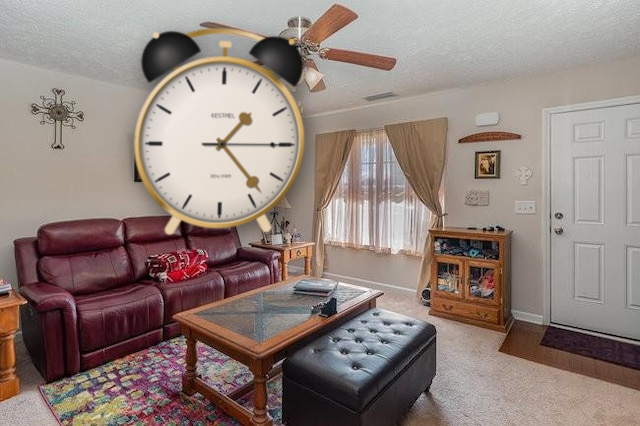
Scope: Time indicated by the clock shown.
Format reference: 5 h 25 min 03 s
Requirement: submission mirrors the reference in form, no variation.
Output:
1 h 23 min 15 s
